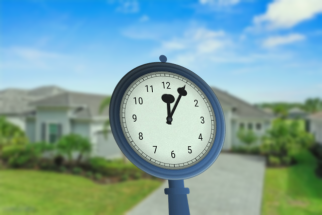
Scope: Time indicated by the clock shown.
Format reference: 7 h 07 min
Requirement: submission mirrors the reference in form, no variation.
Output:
12 h 05 min
